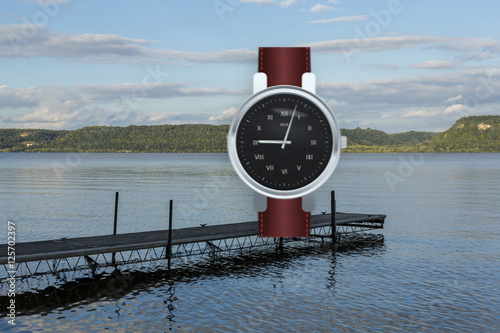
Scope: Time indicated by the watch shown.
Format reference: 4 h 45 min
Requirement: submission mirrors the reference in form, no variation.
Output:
9 h 03 min
